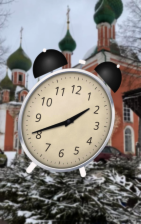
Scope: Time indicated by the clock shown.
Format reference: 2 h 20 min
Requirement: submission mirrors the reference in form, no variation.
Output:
1 h 41 min
